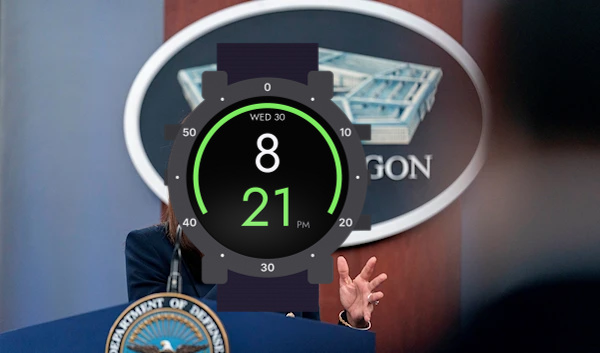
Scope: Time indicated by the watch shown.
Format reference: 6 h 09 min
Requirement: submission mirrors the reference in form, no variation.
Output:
8 h 21 min
